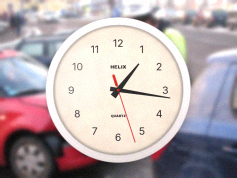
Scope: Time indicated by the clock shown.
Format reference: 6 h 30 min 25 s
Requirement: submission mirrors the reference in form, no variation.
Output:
1 h 16 min 27 s
